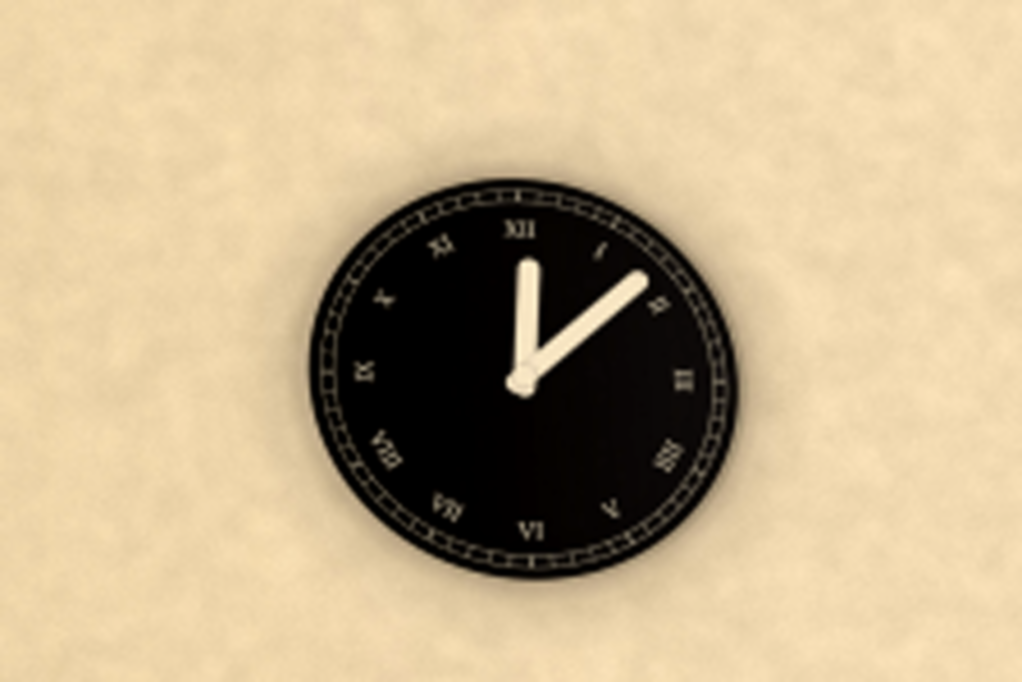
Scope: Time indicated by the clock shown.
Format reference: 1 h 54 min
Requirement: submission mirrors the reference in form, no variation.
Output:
12 h 08 min
